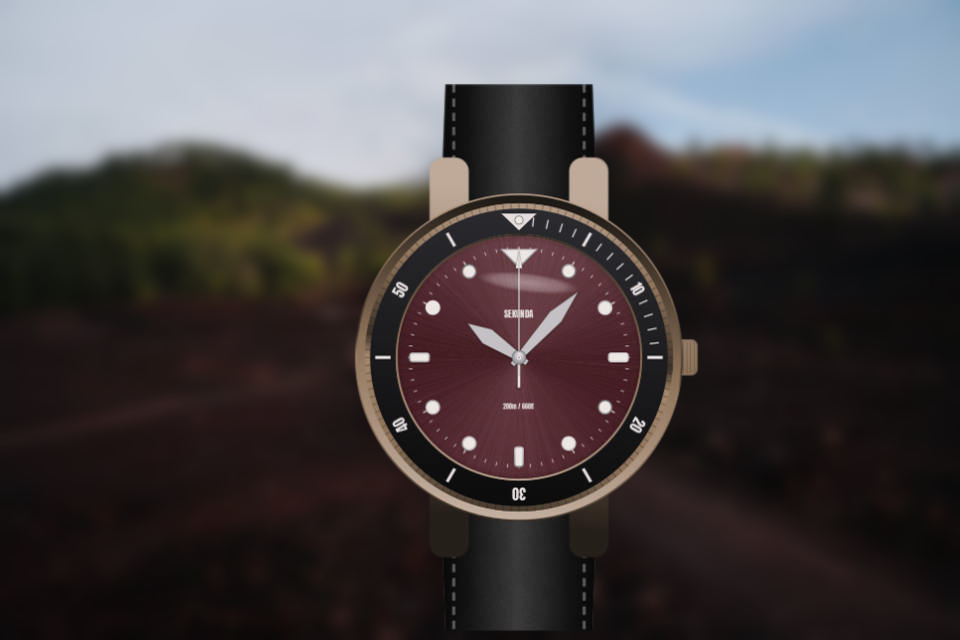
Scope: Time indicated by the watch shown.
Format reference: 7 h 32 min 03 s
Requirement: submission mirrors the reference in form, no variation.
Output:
10 h 07 min 00 s
